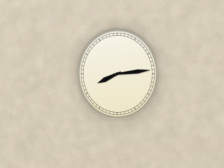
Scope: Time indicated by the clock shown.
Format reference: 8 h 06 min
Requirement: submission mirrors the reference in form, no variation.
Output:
8 h 14 min
